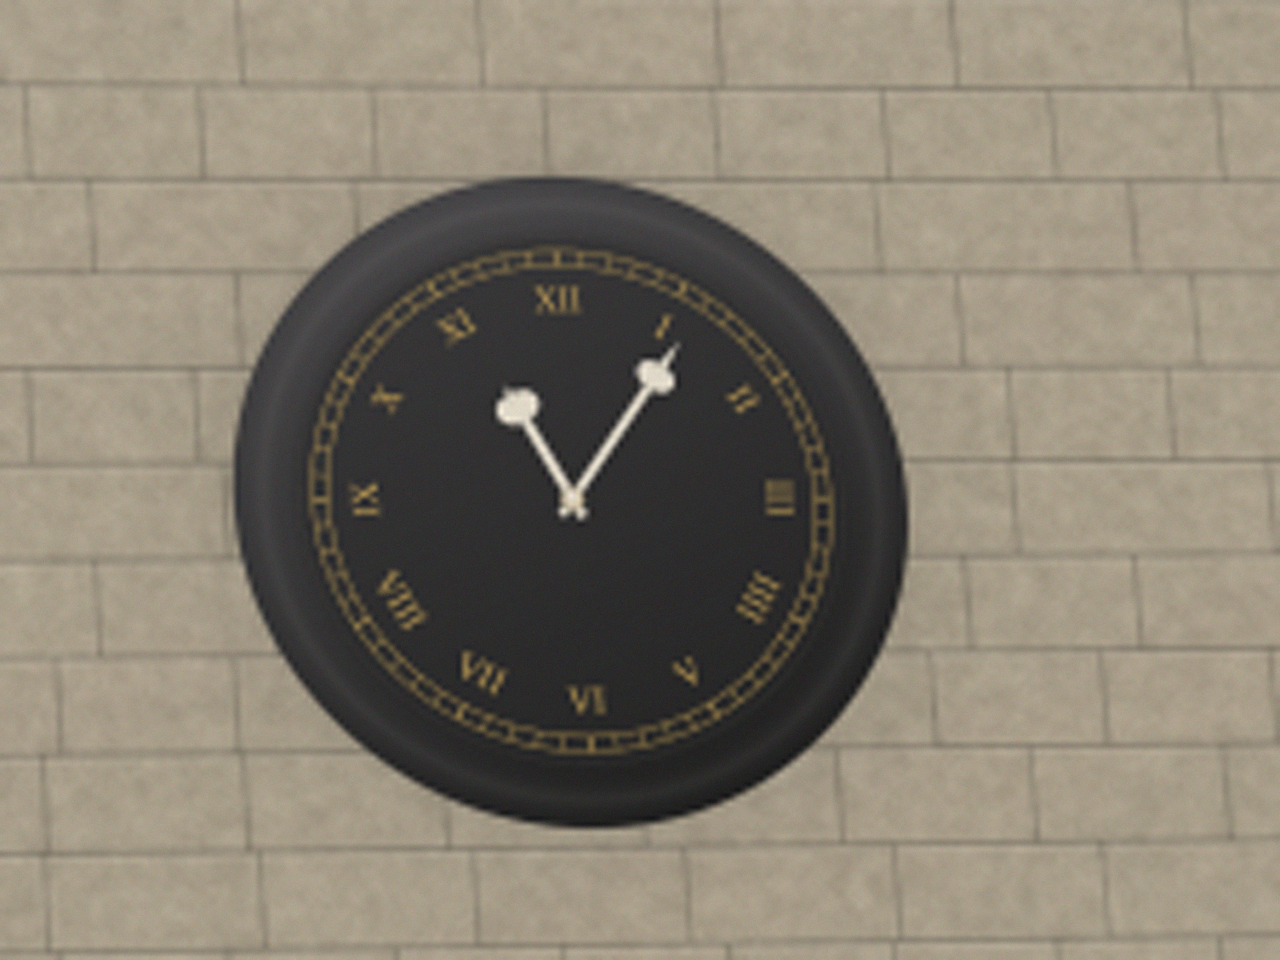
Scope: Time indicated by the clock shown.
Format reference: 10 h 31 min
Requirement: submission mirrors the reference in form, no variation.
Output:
11 h 06 min
